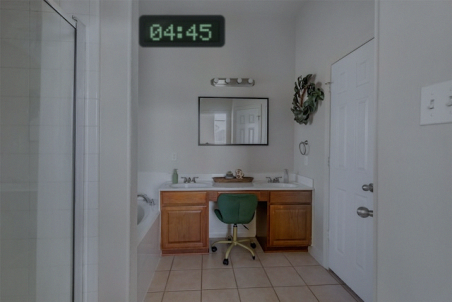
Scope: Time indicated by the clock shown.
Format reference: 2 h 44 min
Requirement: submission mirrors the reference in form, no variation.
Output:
4 h 45 min
